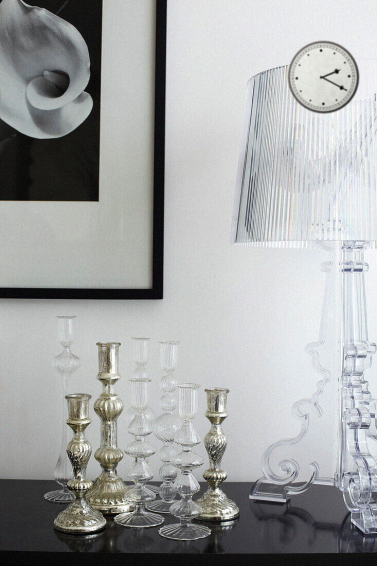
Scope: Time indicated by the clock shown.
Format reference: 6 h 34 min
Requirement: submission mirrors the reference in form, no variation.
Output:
2 h 20 min
